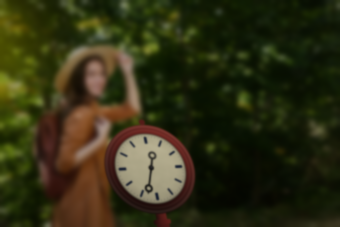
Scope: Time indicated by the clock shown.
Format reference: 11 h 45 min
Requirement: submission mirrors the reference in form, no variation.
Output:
12 h 33 min
